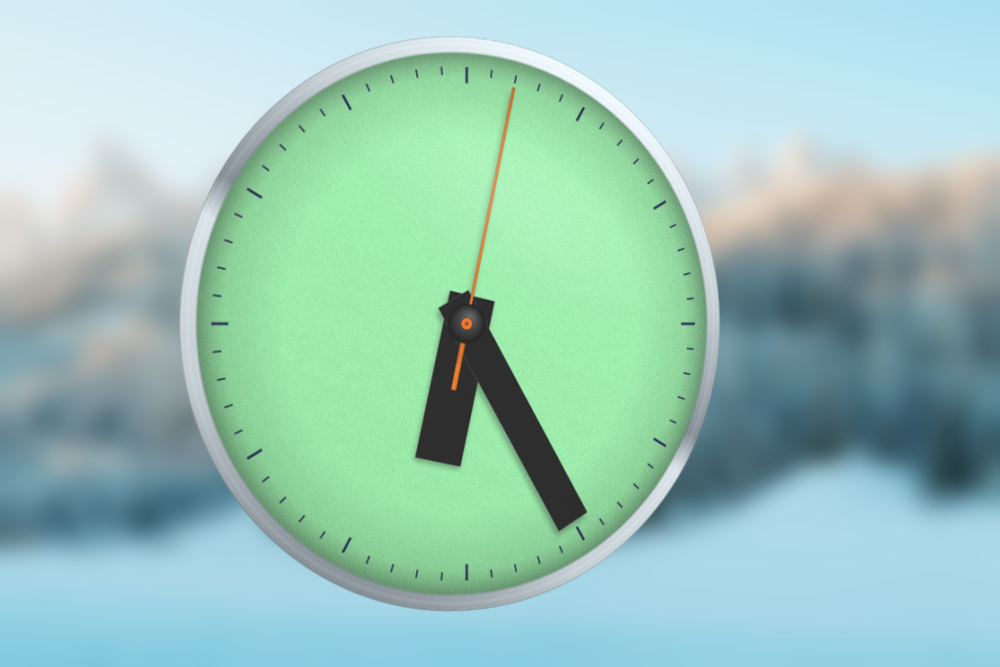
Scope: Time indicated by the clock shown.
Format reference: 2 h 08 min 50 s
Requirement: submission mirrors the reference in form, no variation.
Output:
6 h 25 min 02 s
